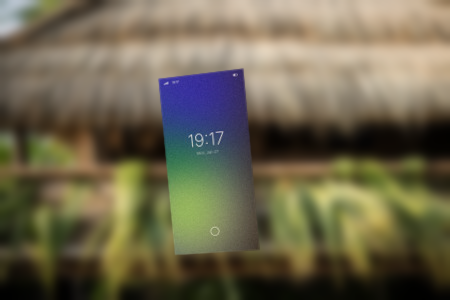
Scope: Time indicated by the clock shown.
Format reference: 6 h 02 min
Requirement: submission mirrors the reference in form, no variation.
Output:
19 h 17 min
